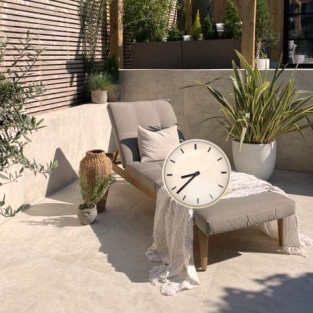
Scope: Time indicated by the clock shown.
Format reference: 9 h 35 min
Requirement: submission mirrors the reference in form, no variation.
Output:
8 h 38 min
